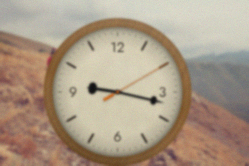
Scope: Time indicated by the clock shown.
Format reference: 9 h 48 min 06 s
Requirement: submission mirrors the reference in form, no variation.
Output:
9 h 17 min 10 s
